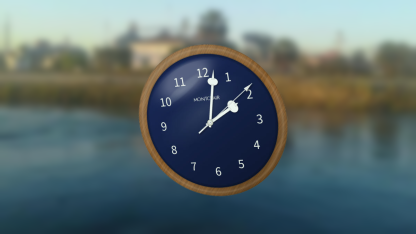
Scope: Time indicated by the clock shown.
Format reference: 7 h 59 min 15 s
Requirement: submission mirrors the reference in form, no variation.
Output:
2 h 02 min 09 s
